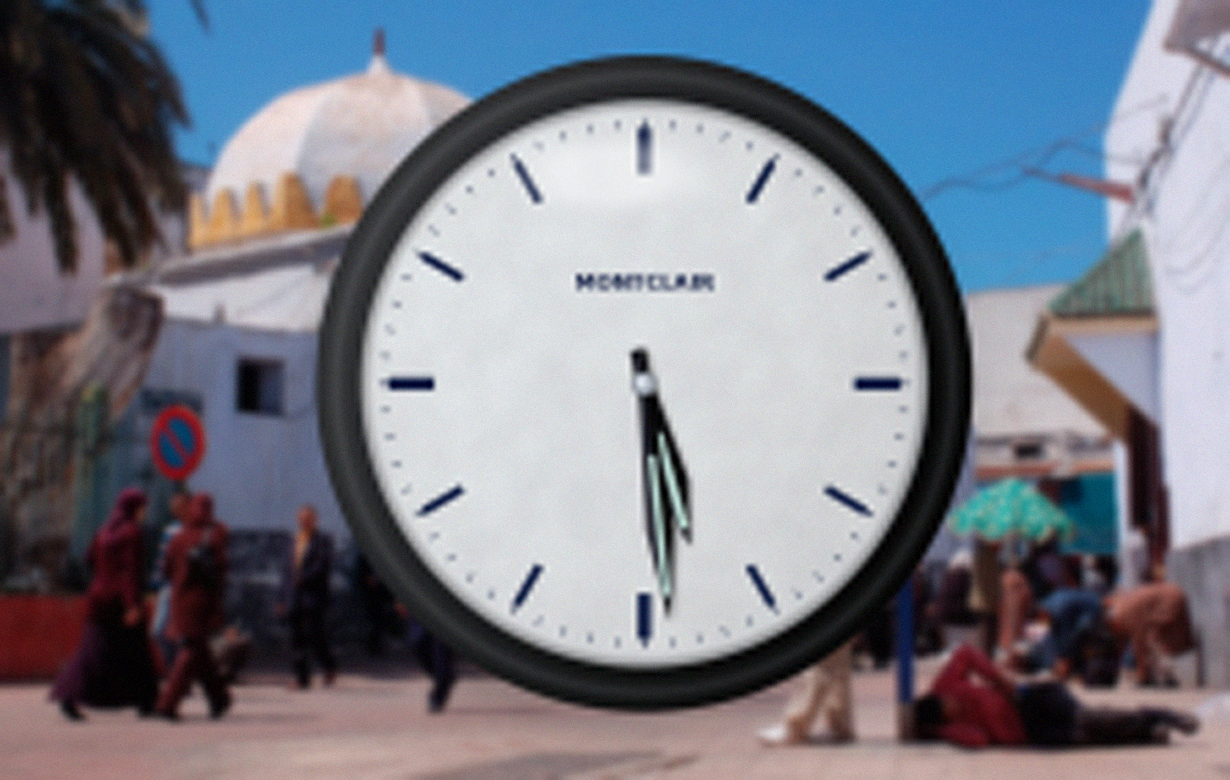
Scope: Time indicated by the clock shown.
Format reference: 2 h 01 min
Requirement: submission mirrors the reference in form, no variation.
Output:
5 h 29 min
